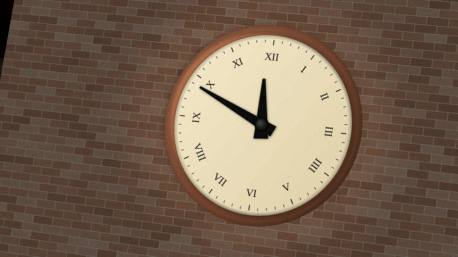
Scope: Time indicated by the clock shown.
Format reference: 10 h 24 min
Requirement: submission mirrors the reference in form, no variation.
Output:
11 h 49 min
